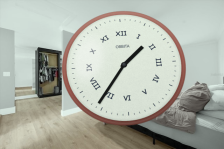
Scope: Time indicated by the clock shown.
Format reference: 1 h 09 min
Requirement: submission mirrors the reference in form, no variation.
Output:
1 h 36 min
